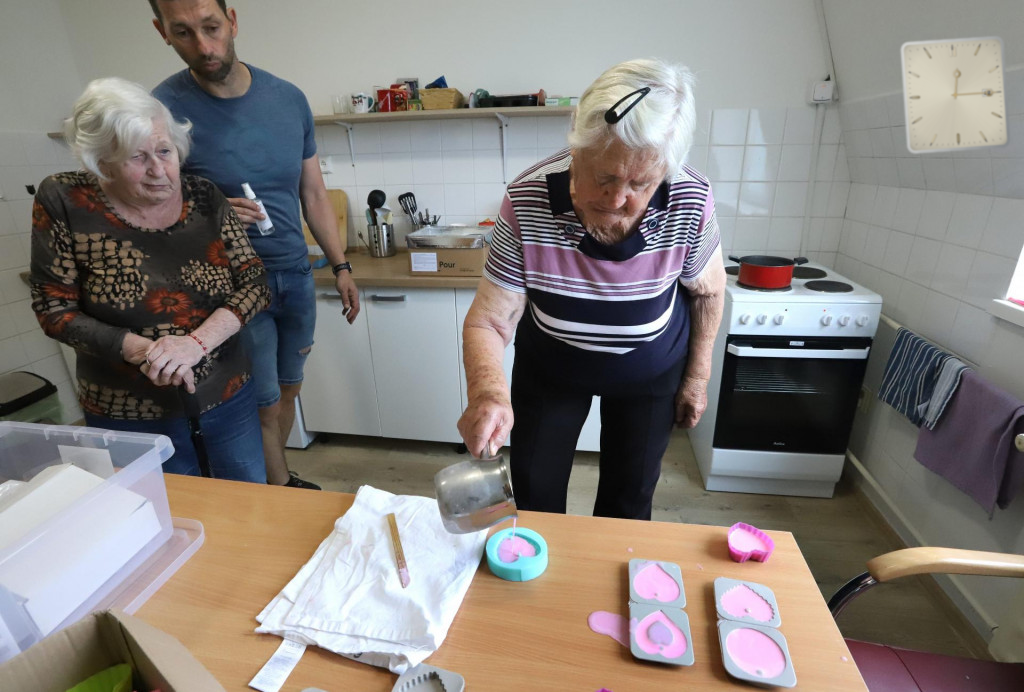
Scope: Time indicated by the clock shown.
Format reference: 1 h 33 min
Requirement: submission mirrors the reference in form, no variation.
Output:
12 h 15 min
